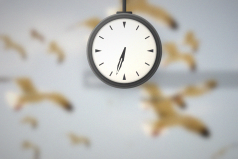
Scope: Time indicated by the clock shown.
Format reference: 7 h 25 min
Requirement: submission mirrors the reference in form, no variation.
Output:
6 h 33 min
